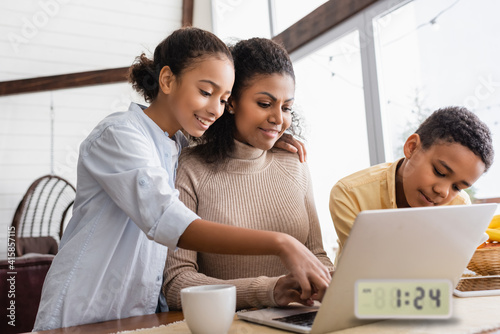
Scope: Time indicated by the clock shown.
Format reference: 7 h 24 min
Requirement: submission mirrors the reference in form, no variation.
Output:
1 h 24 min
